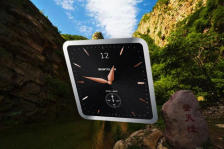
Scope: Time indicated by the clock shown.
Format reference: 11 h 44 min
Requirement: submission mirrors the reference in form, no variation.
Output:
12 h 47 min
